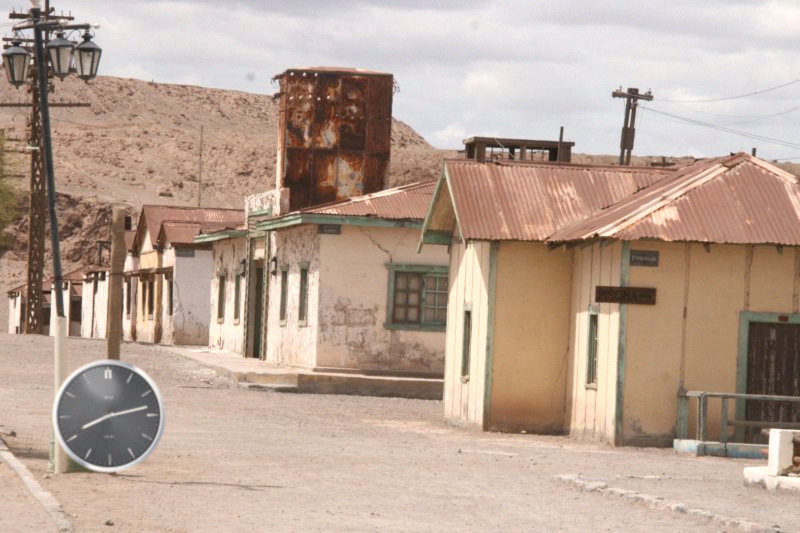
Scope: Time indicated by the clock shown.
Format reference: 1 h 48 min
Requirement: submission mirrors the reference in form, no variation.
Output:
8 h 13 min
